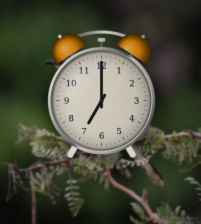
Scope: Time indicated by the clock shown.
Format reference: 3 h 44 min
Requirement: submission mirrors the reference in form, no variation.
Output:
7 h 00 min
